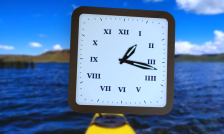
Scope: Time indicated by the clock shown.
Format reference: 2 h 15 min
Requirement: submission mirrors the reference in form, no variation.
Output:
1 h 17 min
